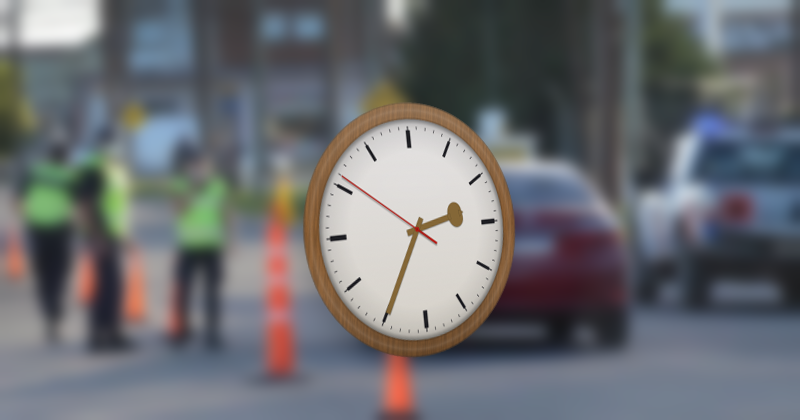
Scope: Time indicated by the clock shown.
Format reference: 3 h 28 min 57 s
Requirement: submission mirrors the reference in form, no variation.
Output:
2 h 34 min 51 s
